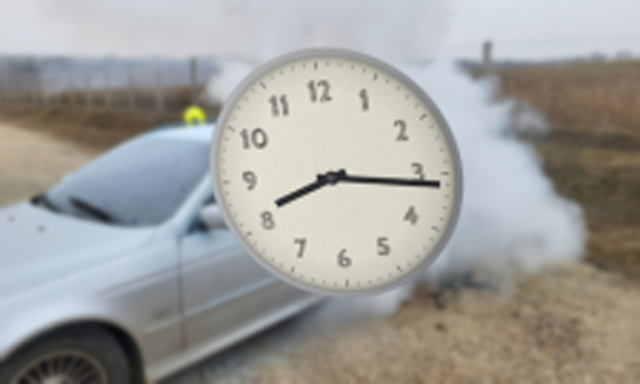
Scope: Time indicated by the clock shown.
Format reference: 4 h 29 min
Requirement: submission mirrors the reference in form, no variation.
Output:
8 h 16 min
